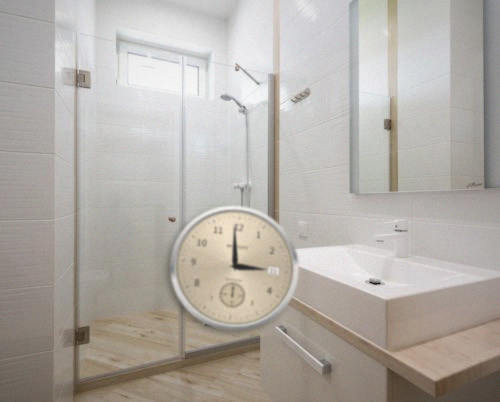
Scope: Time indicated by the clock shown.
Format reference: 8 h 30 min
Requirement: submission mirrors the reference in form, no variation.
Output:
2 h 59 min
